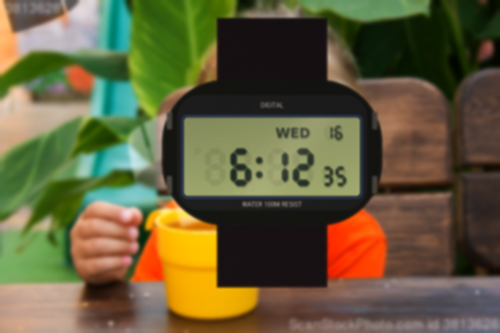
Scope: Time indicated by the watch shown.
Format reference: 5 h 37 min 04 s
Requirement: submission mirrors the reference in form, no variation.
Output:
6 h 12 min 35 s
